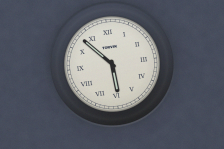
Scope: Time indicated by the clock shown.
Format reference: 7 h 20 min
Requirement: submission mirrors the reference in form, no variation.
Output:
5 h 53 min
